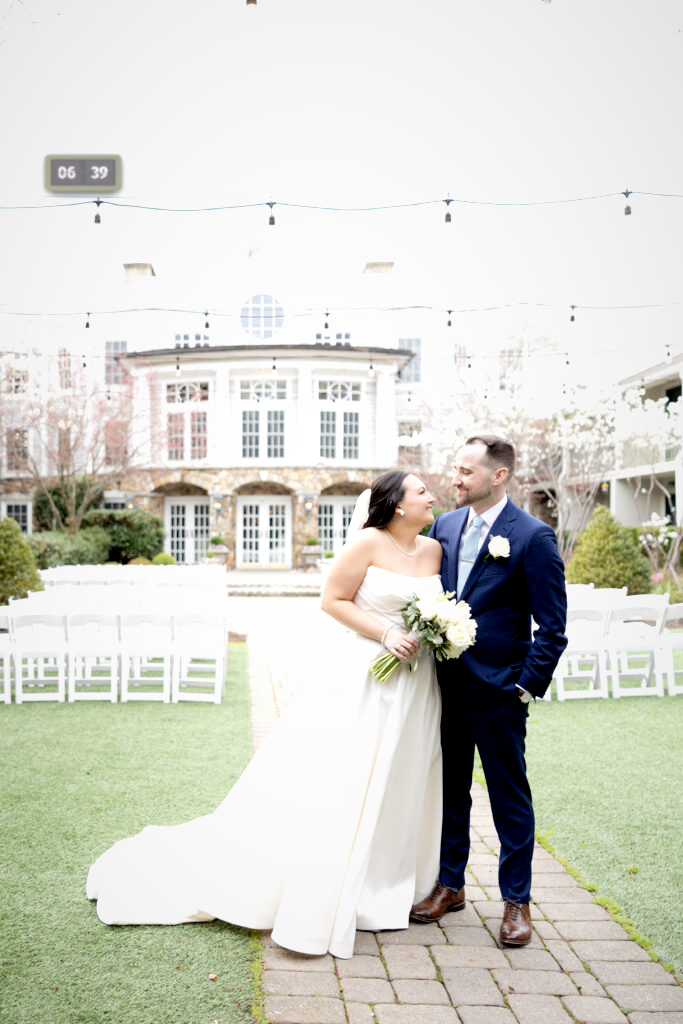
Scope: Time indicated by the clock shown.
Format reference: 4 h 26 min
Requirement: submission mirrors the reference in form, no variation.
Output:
6 h 39 min
